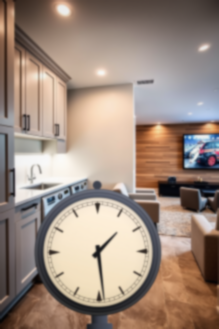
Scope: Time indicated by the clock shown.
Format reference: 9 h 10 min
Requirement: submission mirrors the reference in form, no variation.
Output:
1 h 29 min
